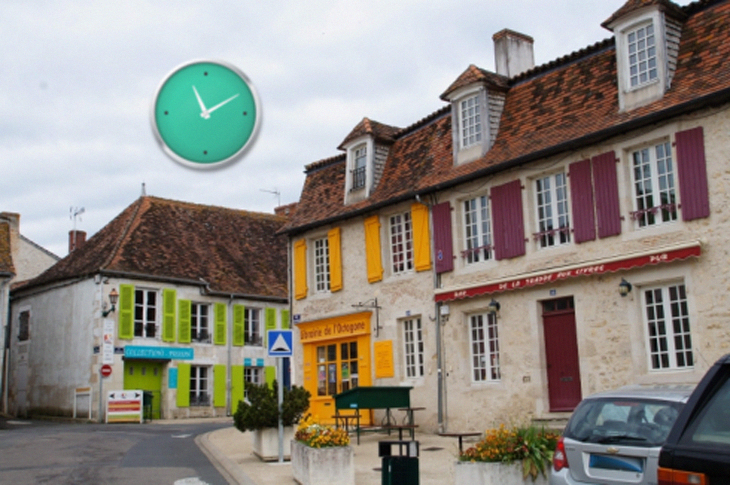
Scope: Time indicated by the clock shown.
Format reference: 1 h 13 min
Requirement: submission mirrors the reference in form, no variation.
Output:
11 h 10 min
